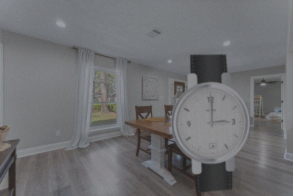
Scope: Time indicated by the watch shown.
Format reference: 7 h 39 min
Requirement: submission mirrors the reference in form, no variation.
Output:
3 h 00 min
